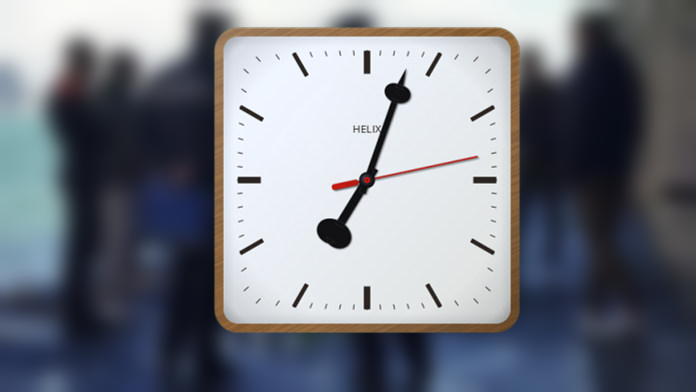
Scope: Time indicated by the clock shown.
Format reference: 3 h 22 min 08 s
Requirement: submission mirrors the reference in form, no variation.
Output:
7 h 03 min 13 s
